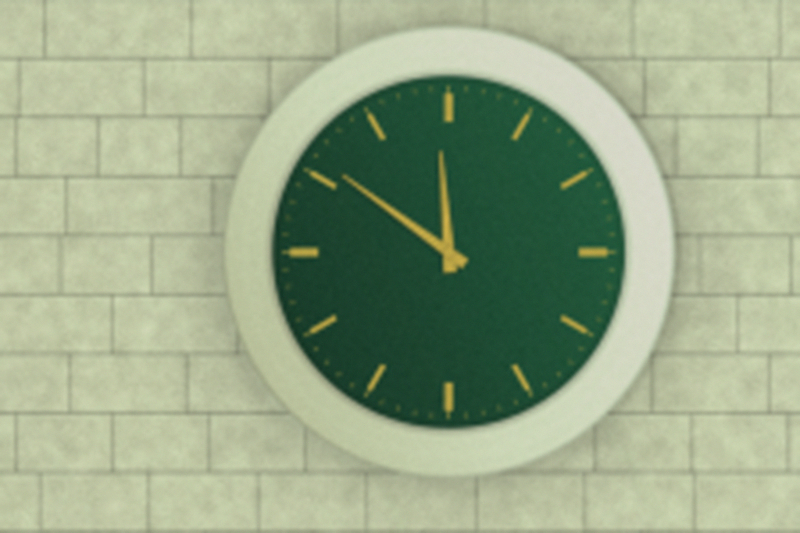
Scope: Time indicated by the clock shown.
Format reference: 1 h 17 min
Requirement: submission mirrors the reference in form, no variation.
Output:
11 h 51 min
